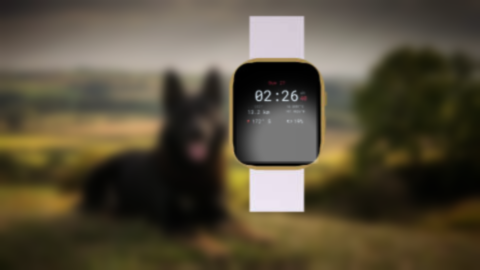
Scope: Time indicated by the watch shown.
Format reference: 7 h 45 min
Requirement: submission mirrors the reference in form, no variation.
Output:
2 h 26 min
